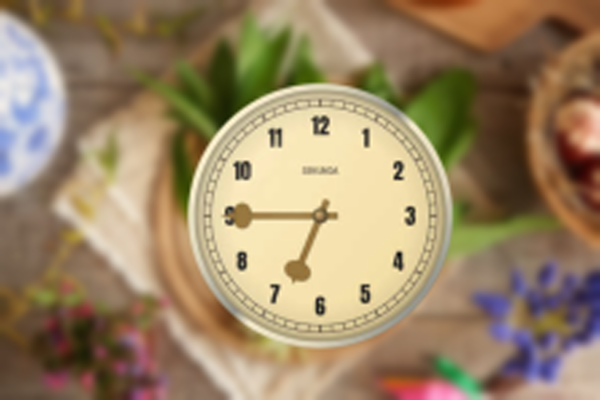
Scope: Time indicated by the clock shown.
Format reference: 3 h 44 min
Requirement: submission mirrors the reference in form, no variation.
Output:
6 h 45 min
